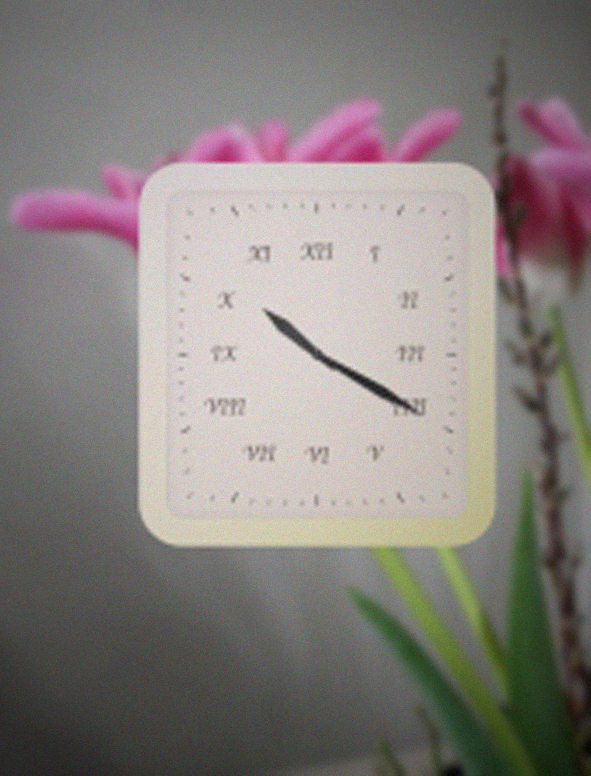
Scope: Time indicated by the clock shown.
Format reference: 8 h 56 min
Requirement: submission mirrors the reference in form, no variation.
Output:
10 h 20 min
